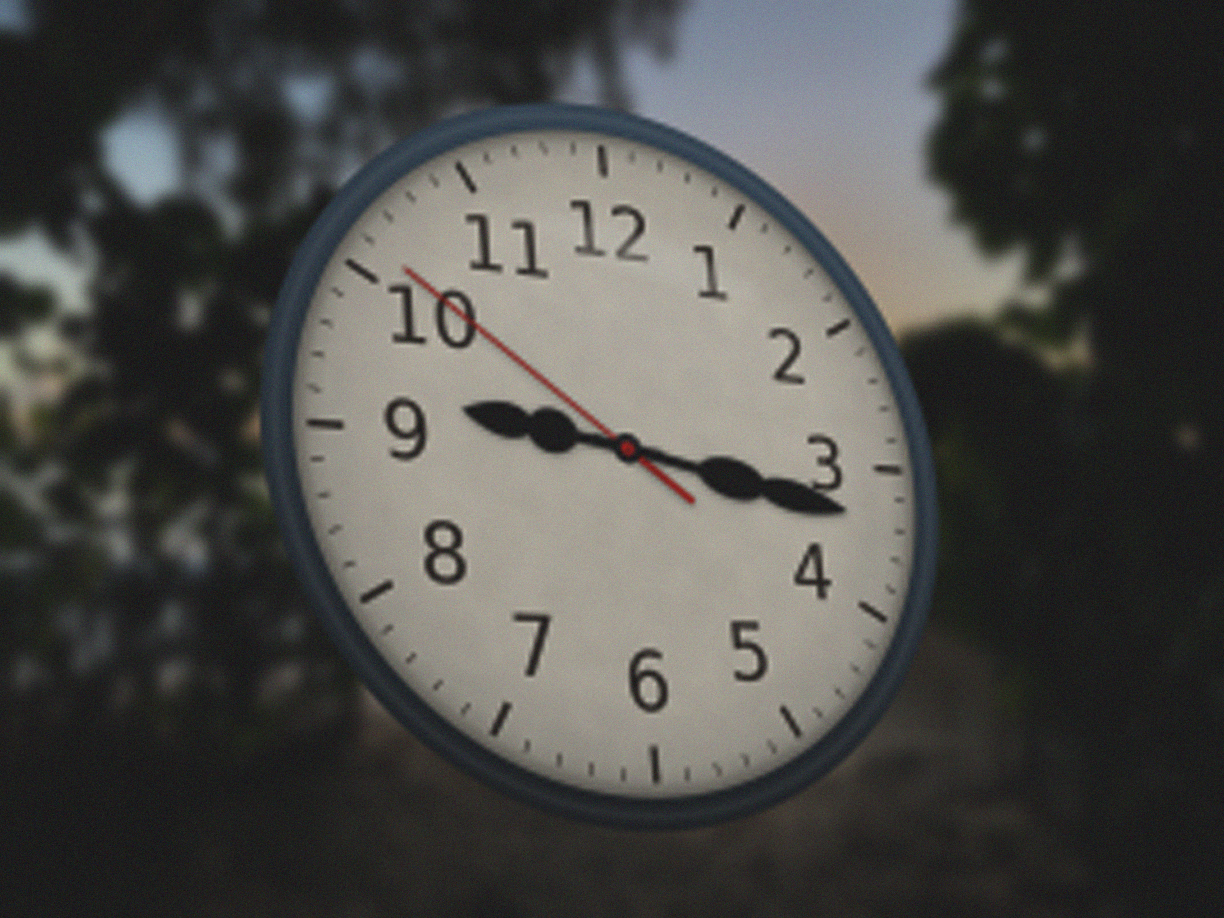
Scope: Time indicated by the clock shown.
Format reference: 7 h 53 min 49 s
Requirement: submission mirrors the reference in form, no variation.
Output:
9 h 16 min 51 s
